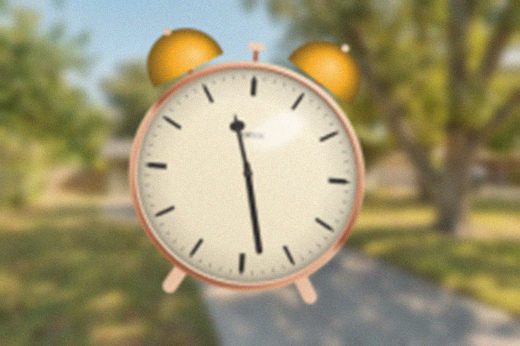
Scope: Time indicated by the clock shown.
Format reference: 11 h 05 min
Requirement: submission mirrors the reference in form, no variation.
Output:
11 h 28 min
